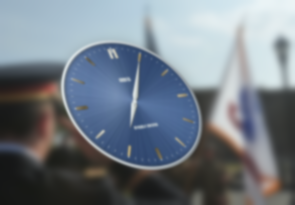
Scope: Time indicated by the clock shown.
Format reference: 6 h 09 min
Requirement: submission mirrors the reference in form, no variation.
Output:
7 h 05 min
